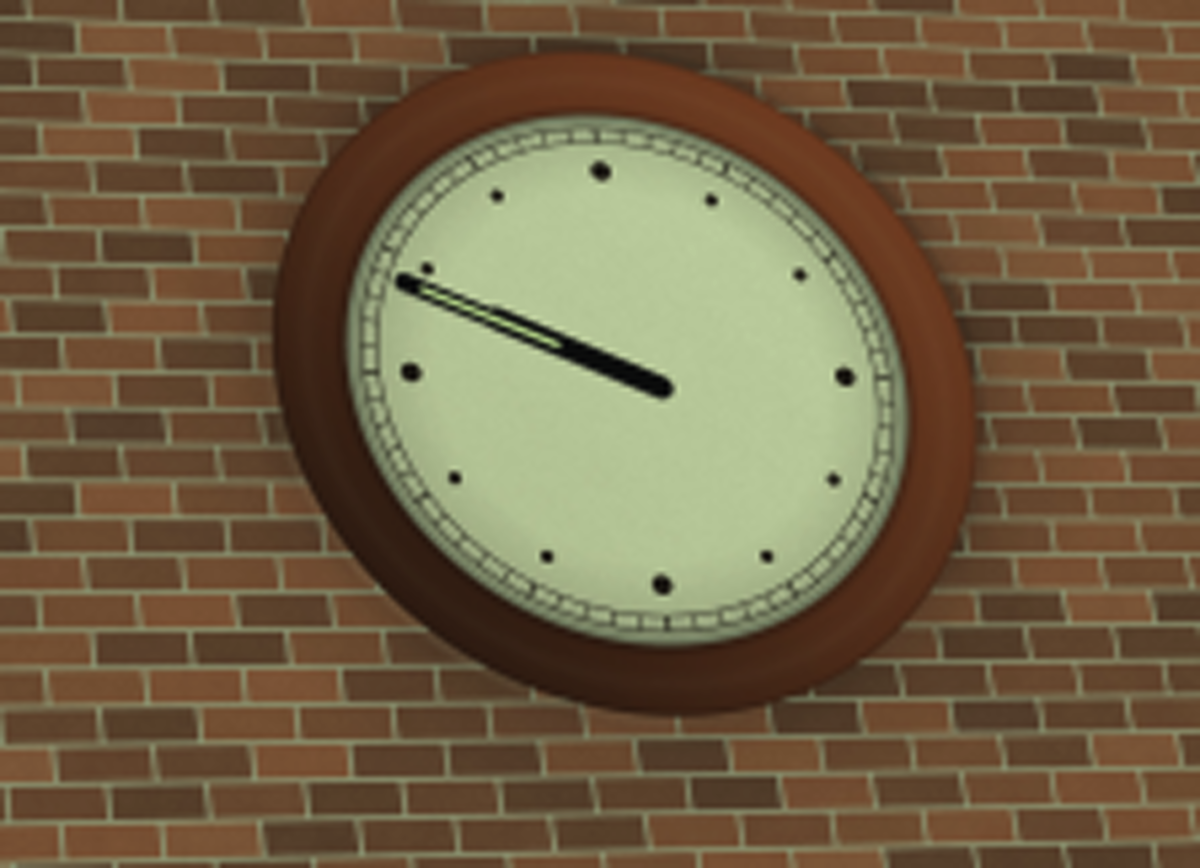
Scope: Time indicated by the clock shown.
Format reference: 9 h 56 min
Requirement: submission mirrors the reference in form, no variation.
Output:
9 h 49 min
